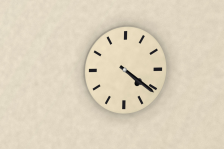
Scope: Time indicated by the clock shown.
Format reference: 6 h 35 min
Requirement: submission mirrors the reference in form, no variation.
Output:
4 h 21 min
